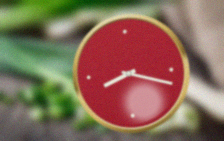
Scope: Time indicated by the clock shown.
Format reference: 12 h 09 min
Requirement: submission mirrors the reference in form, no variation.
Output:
8 h 18 min
